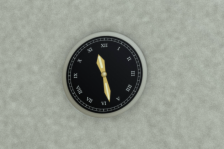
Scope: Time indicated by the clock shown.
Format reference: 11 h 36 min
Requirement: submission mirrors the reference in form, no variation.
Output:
11 h 28 min
